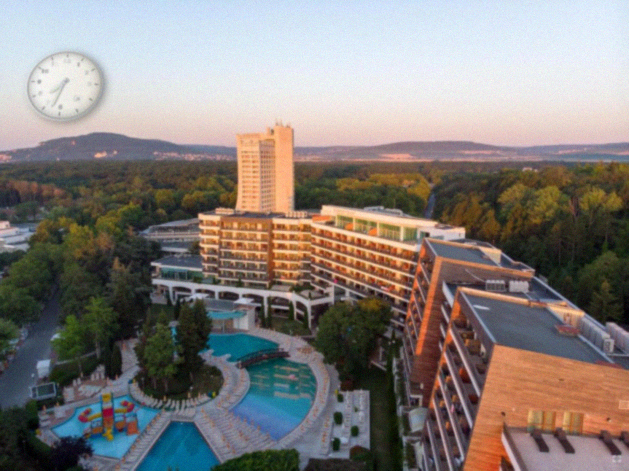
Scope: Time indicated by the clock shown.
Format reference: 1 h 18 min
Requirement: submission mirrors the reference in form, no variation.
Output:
7 h 33 min
